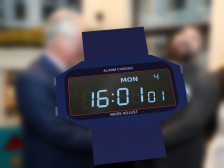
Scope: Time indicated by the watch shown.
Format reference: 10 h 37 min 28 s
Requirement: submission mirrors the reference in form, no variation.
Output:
16 h 01 min 01 s
